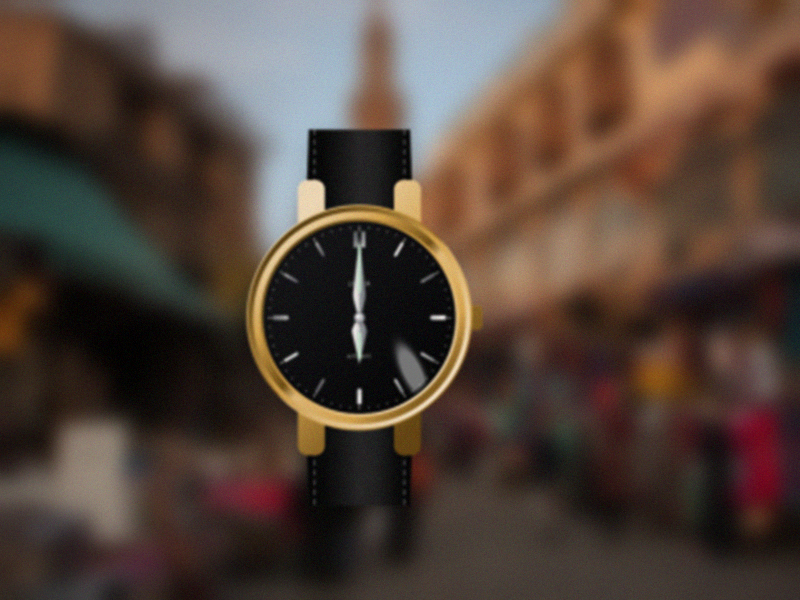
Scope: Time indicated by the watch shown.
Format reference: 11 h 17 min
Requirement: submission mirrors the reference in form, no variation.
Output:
6 h 00 min
